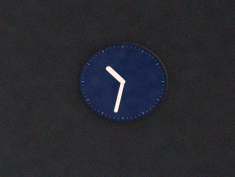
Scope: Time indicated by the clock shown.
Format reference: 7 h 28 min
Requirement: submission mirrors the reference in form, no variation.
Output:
10 h 32 min
